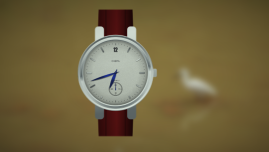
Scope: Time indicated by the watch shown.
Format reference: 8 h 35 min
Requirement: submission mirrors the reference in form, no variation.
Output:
6 h 42 min
